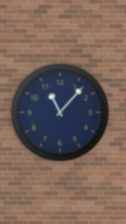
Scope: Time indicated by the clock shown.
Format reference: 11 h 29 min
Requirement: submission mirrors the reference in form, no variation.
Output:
11 h 07 min
